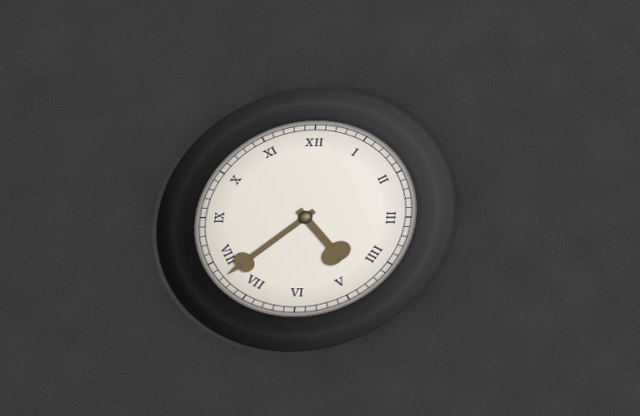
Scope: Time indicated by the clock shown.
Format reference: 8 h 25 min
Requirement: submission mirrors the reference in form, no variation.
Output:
4 h 38 min
